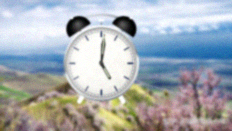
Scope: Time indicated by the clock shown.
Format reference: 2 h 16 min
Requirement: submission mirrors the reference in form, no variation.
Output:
5 h 01 min
